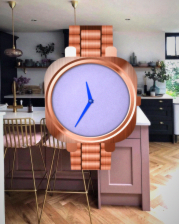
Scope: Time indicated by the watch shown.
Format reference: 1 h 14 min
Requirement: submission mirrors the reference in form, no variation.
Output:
11 h 35 min
